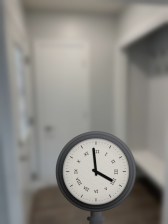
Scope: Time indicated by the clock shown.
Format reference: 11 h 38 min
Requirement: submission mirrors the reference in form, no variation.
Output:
3 h 59 min
